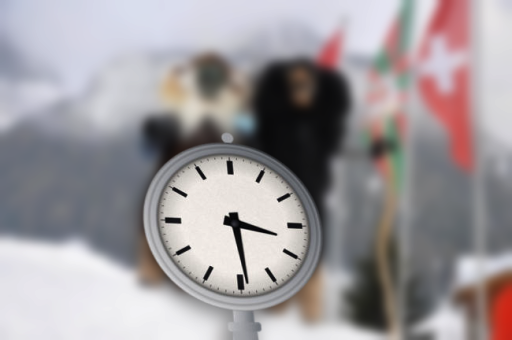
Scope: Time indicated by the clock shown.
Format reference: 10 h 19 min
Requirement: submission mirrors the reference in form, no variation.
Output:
3 h 29 min
